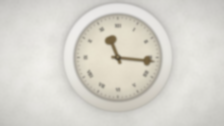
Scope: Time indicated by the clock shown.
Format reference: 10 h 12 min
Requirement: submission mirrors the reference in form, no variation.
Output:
11 h 16 min
